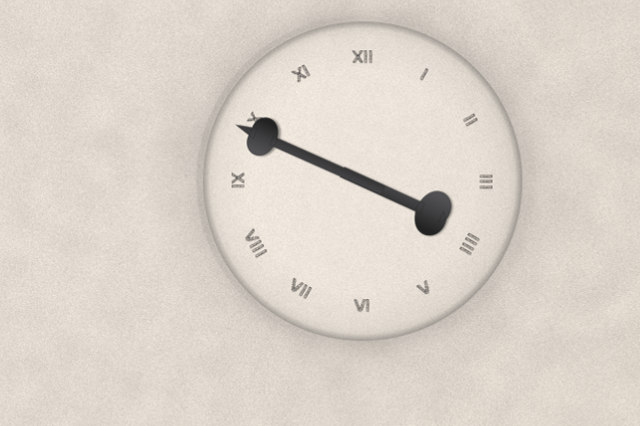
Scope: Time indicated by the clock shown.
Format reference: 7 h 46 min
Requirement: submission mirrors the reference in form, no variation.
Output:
3 h 49 min
